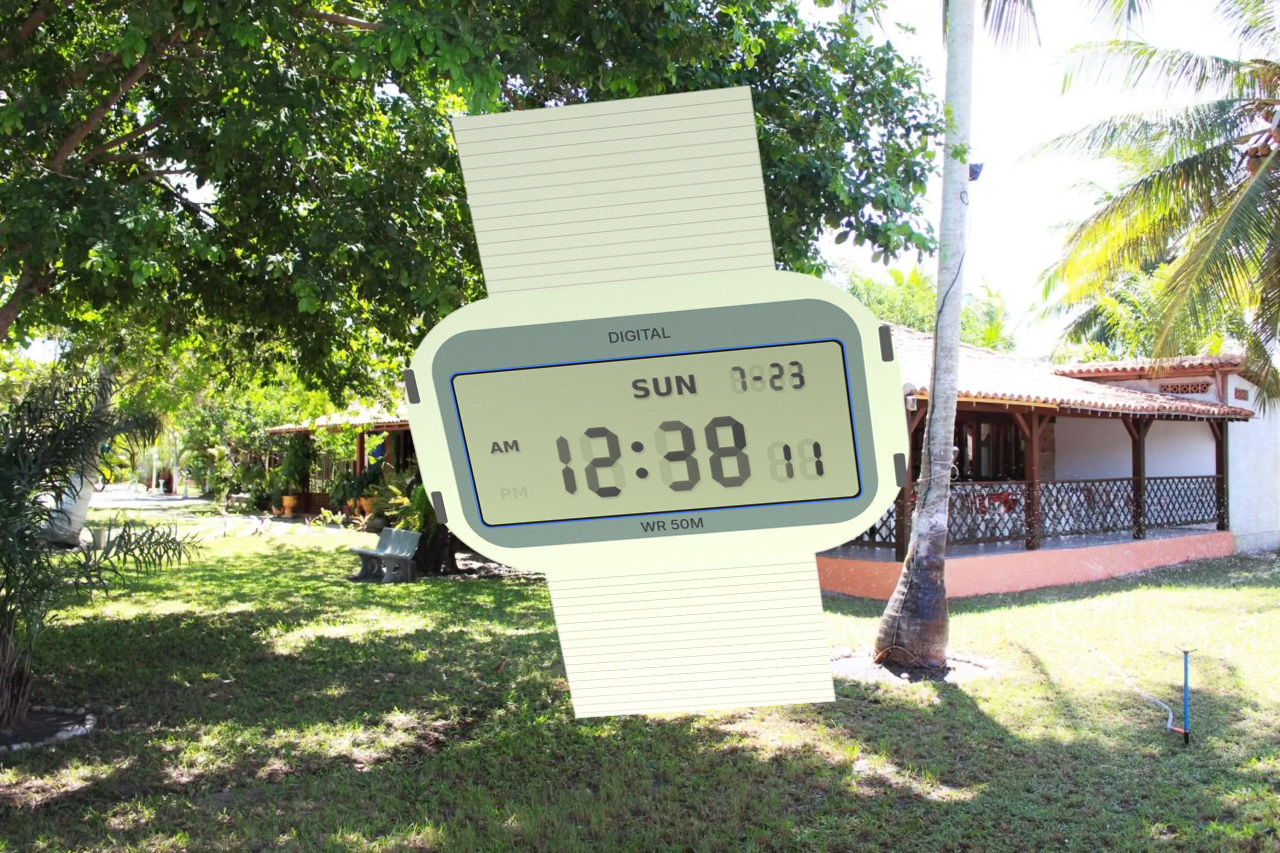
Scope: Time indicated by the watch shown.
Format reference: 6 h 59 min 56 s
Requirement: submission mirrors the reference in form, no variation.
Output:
12 h 38 min 11 s
